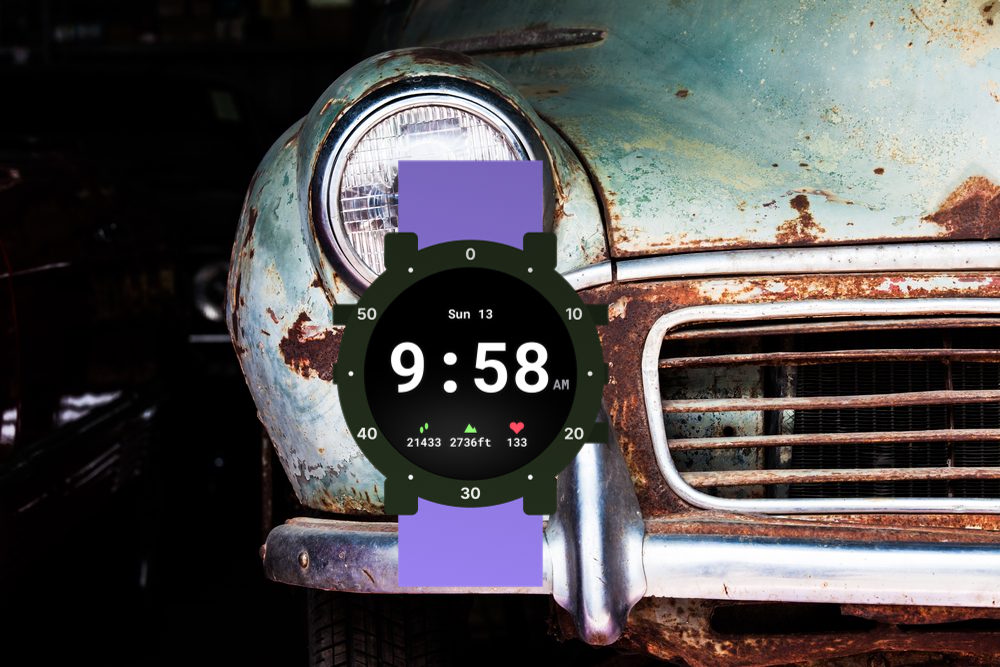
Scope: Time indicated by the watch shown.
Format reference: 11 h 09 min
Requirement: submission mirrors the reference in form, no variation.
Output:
9 h 58 min
